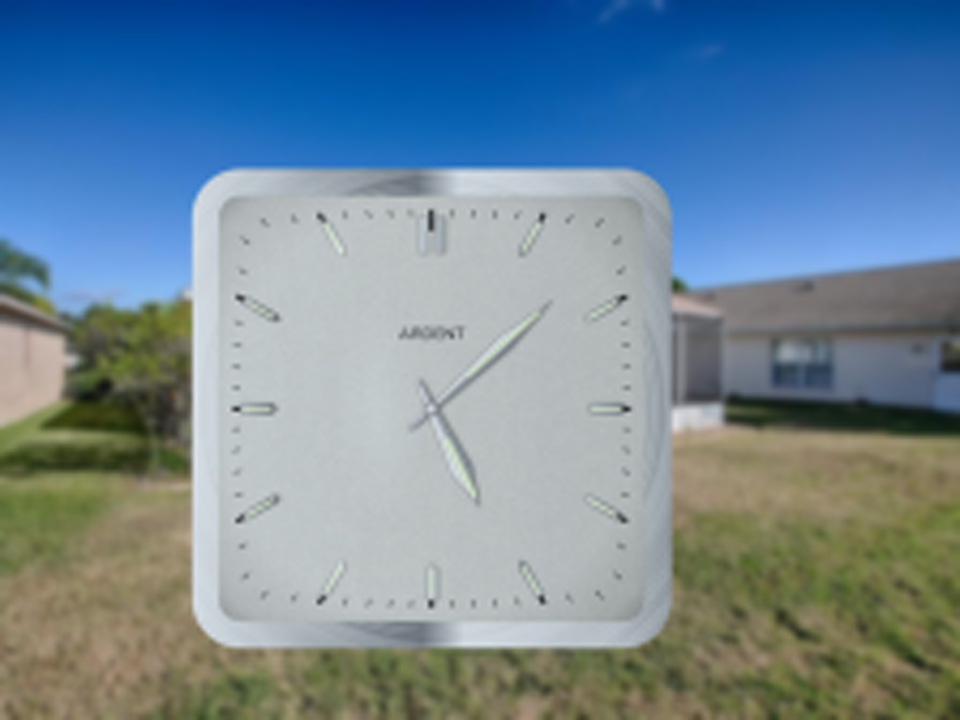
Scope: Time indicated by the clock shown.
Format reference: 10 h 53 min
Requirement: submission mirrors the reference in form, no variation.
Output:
5 h 08 min
